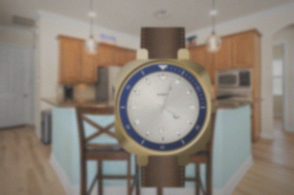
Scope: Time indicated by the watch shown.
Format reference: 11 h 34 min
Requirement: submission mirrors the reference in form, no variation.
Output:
4 h 03 min
